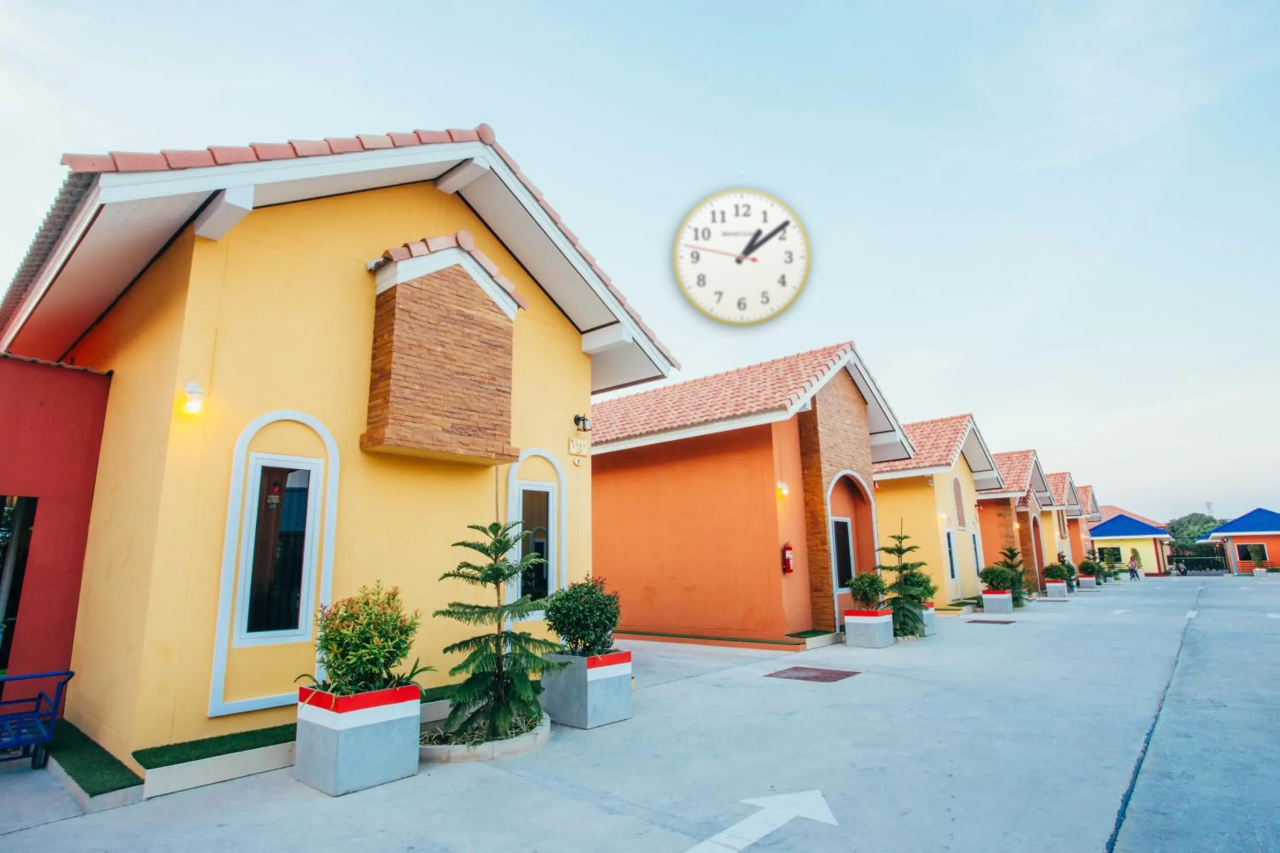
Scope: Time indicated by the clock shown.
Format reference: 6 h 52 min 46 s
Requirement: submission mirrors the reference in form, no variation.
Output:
1 h 08 min 47 s
